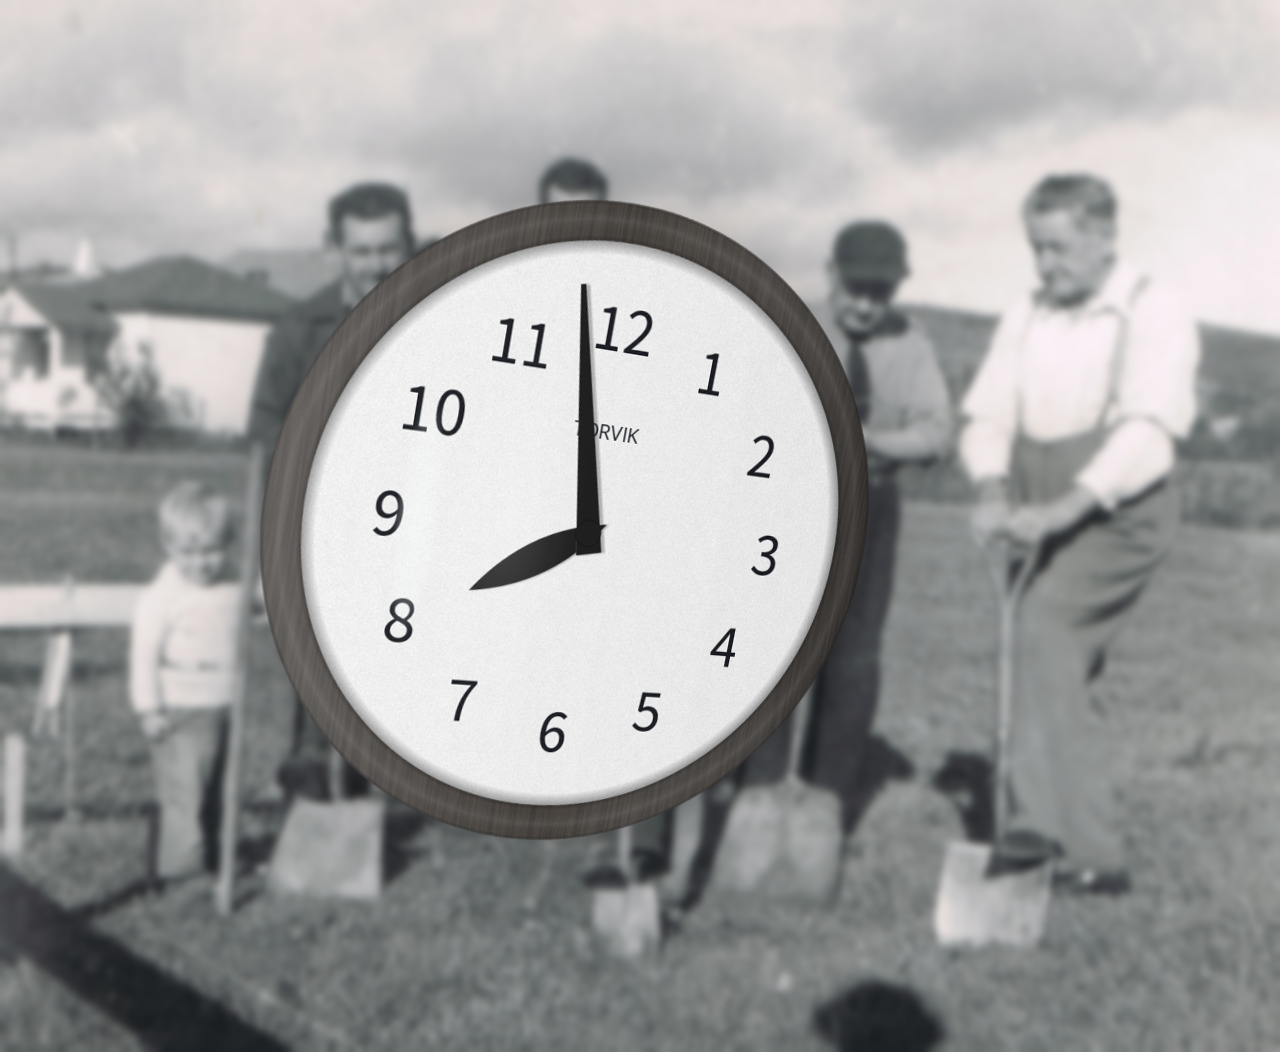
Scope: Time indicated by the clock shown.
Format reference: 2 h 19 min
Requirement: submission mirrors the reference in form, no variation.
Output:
7 h 58 min
